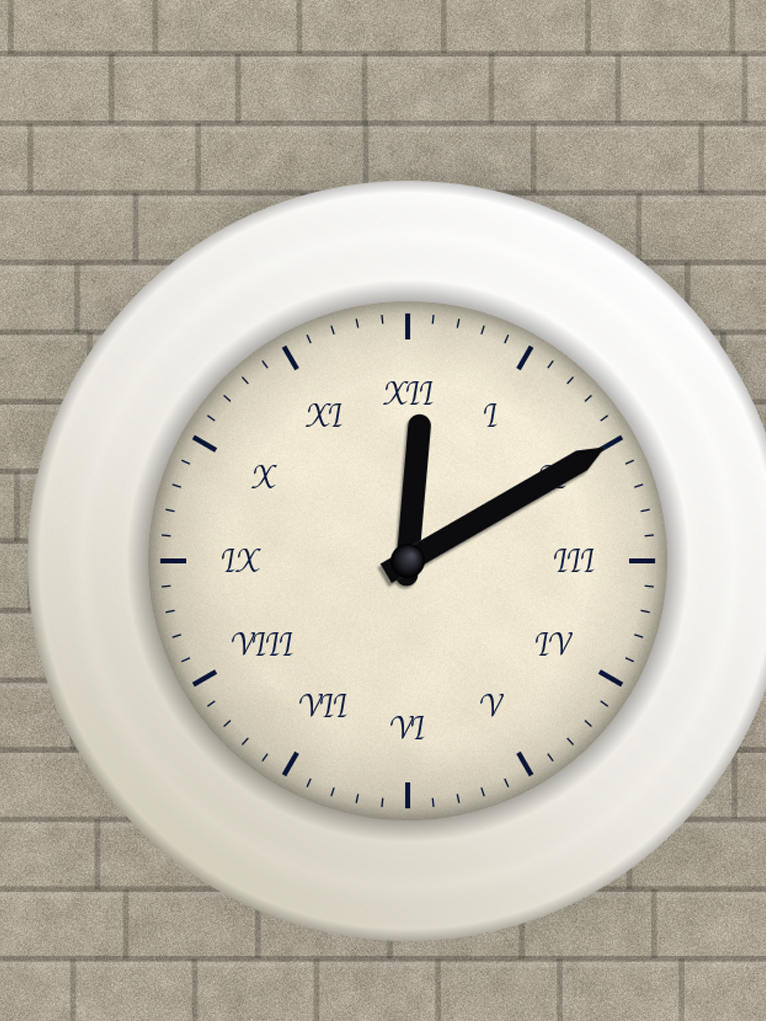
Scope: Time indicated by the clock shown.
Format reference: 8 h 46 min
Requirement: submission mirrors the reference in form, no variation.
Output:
12 h 10 min
